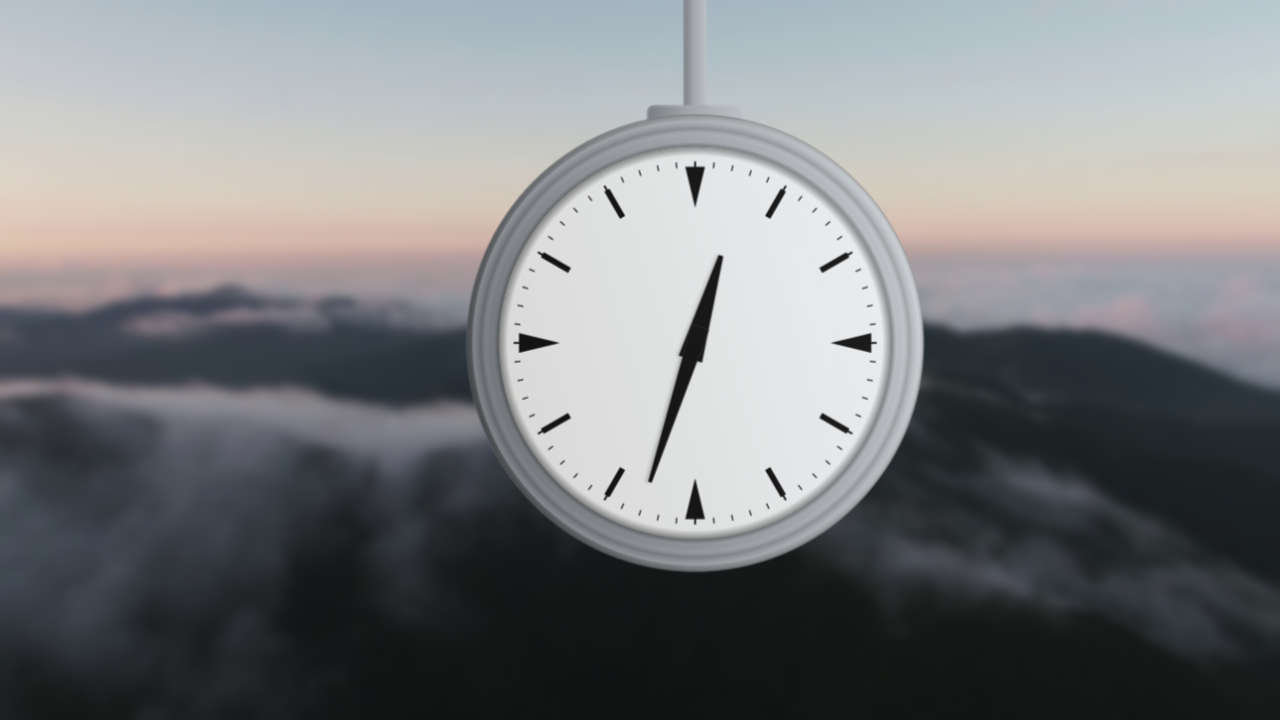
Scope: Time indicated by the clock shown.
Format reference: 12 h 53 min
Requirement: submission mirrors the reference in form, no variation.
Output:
12 h 33 min
